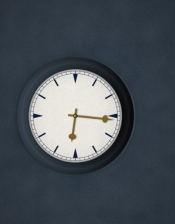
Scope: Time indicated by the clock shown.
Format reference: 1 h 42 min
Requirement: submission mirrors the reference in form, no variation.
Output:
6 h 16 min
